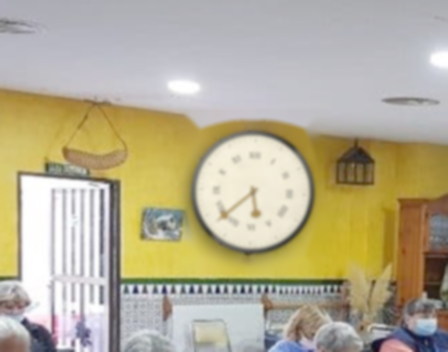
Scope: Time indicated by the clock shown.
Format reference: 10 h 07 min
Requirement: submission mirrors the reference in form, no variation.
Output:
5 h 38 min
